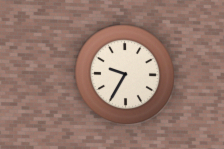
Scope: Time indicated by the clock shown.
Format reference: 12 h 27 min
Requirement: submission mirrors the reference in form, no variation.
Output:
9 h 35 min
